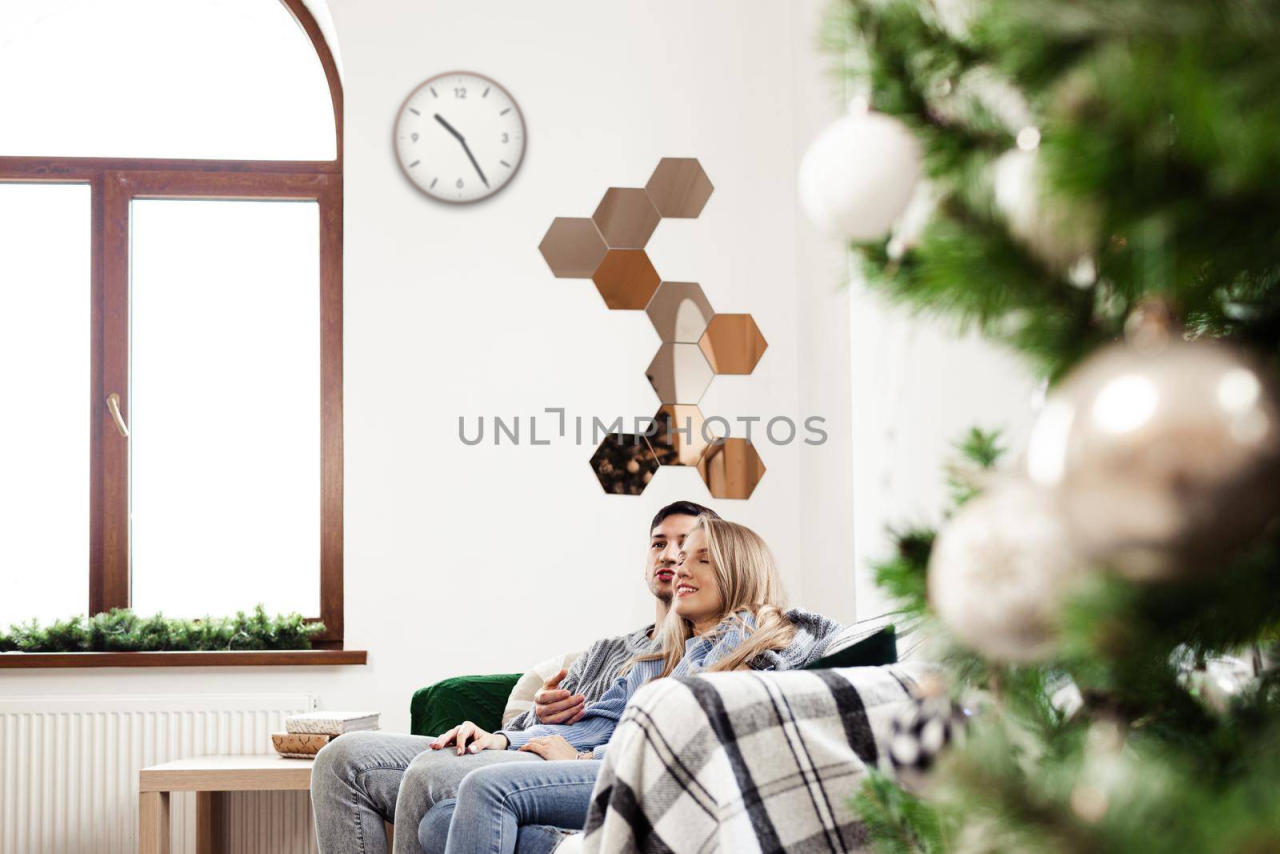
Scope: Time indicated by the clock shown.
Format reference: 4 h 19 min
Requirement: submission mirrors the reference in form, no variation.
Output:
10 h 25 min
